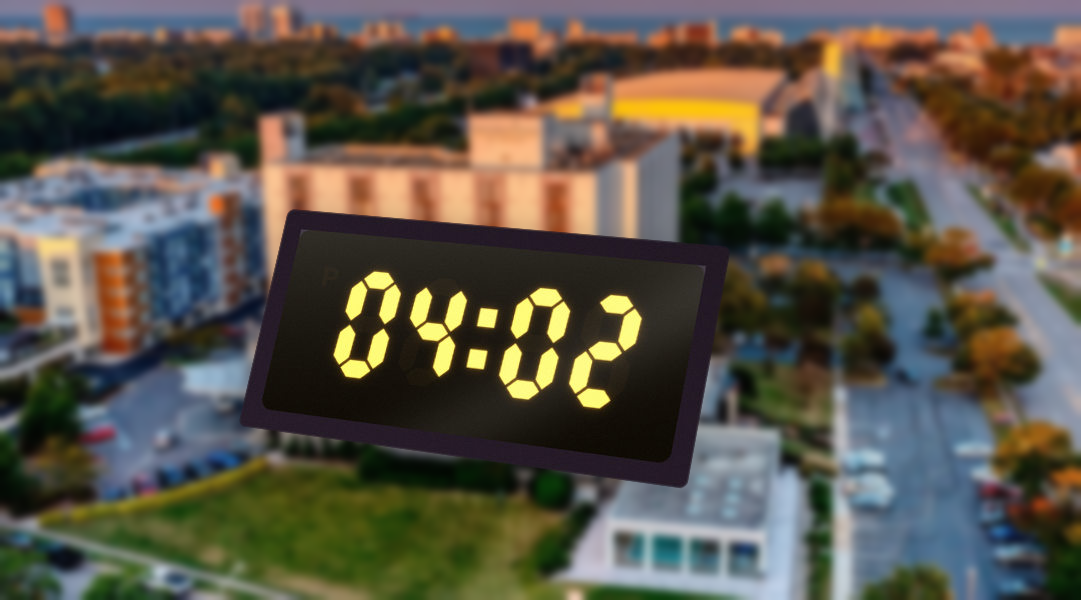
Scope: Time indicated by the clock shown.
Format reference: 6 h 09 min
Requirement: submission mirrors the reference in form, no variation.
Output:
4 h 02 min
